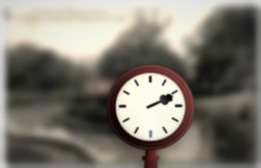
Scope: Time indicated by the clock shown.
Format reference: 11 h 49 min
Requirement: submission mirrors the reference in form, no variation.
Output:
2 h 11 min
